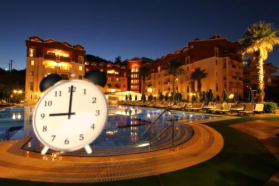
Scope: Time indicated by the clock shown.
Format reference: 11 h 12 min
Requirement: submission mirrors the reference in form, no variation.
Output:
9 h 00 min
